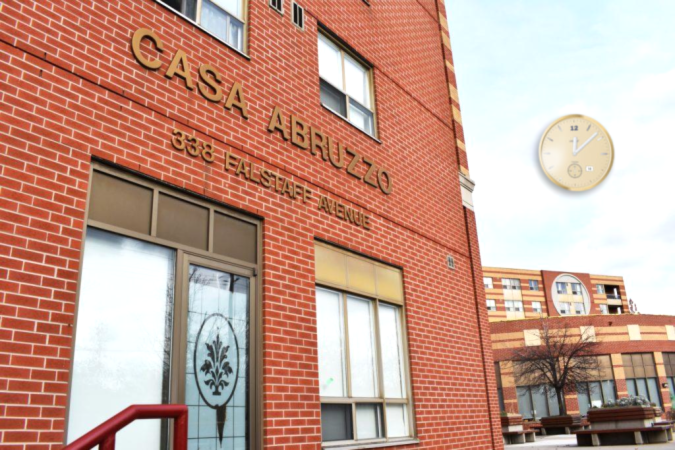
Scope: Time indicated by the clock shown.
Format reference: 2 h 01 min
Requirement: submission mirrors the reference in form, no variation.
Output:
12 h 08 min
